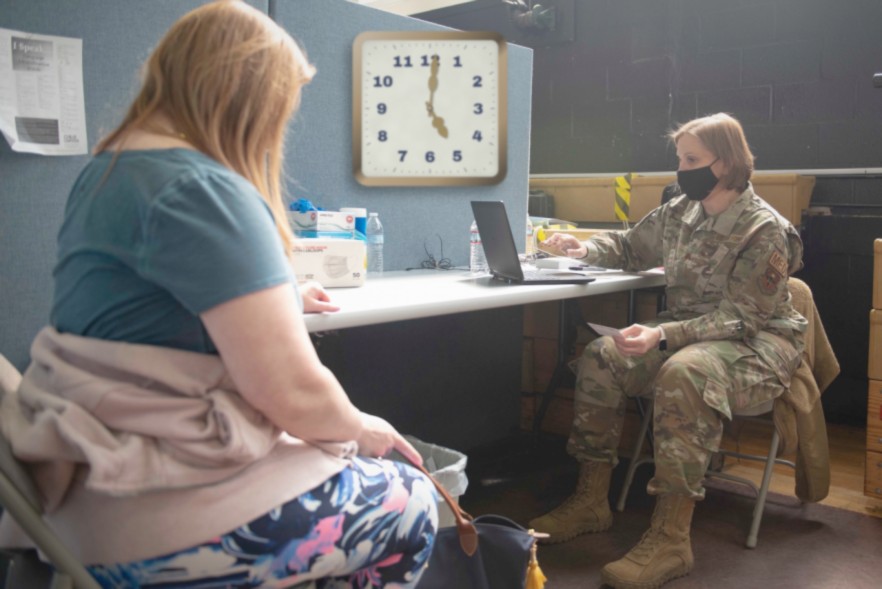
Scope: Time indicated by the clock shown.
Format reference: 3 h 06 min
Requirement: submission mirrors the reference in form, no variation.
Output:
5 h 01 min
